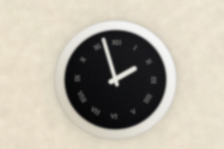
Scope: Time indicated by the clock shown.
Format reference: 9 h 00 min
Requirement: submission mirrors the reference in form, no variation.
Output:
1 h 57 min
